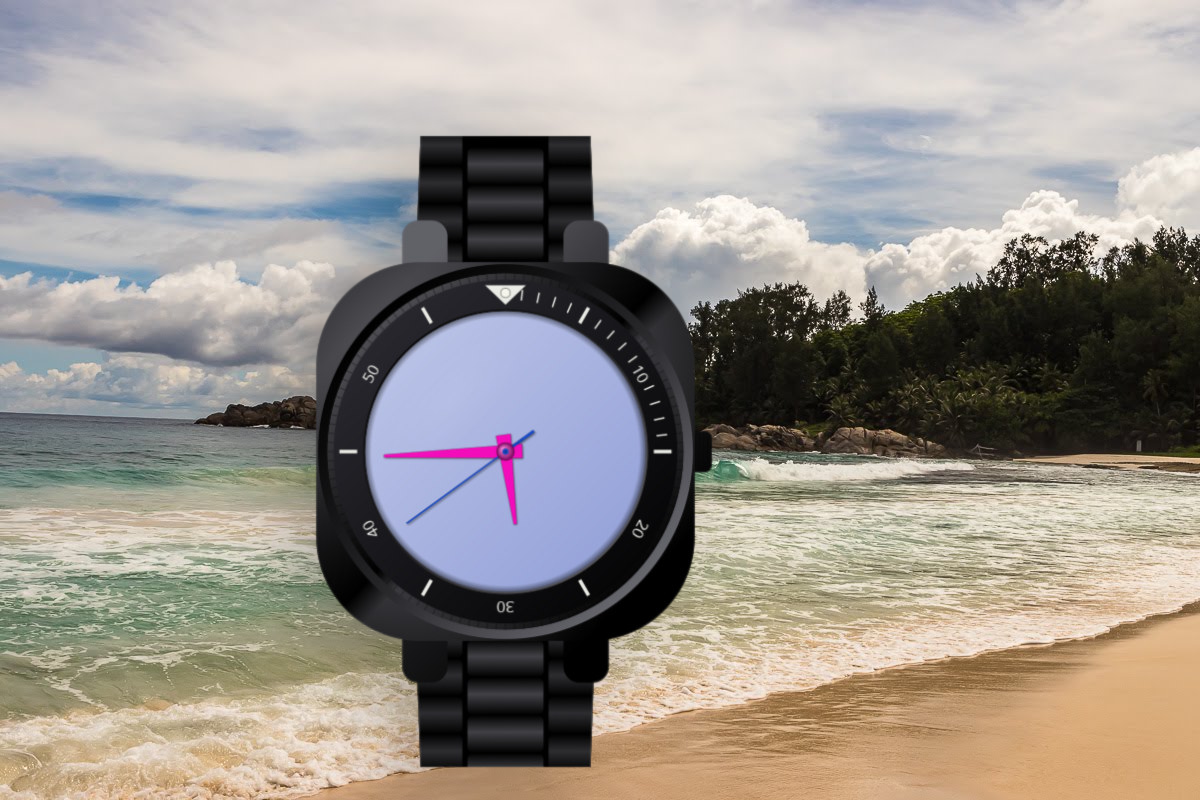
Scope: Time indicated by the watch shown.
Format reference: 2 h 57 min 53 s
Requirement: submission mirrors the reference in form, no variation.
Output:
5 h 44 min 39 s
